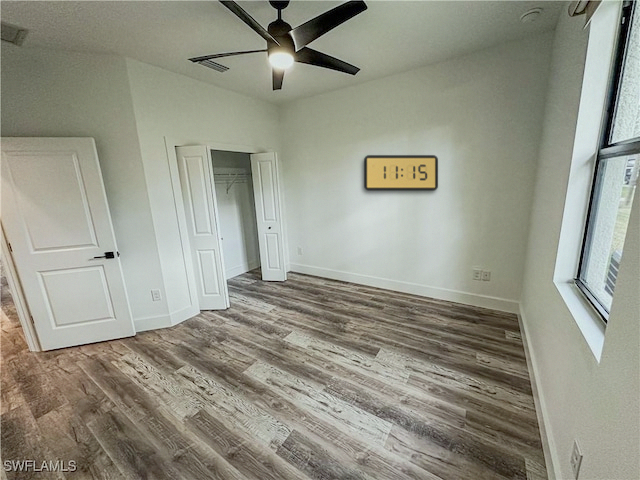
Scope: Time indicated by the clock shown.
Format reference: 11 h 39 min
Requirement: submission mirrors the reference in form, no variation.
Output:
11 h 15 min
